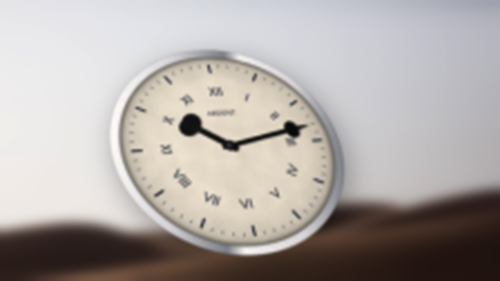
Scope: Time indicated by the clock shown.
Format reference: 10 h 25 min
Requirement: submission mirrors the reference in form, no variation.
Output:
10 h 13 min
